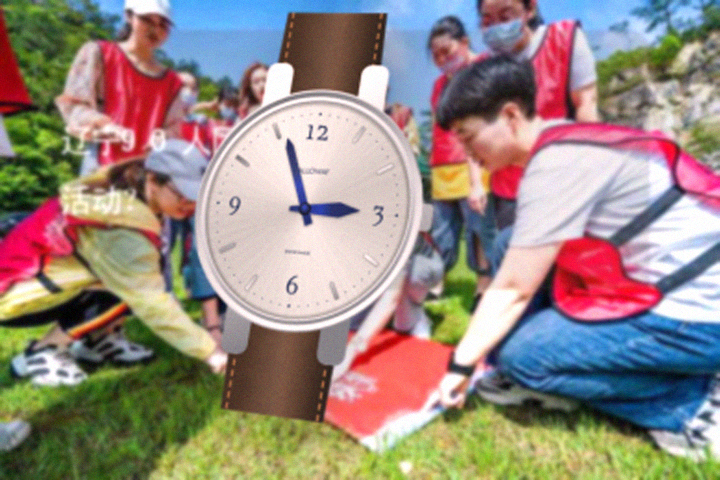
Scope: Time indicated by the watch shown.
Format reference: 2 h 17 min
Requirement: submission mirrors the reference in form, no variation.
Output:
2 h 56 min
